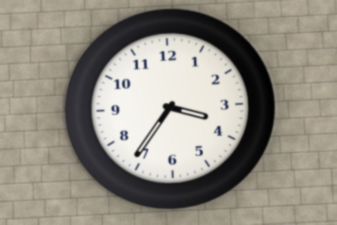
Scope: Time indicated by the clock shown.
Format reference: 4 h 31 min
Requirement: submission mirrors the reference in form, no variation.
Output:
3 h 36 min
